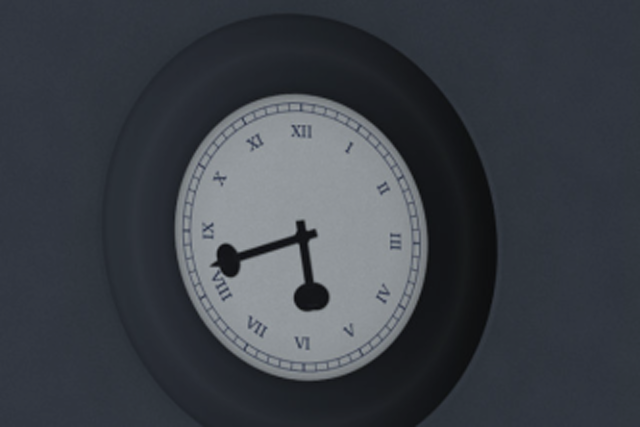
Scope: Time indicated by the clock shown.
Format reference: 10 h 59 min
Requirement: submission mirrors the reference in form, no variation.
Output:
5 h 42 min
